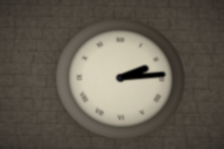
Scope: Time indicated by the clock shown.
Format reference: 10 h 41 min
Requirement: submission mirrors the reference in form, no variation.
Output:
2 h 14 min
